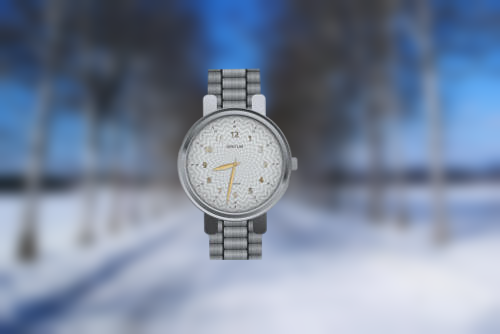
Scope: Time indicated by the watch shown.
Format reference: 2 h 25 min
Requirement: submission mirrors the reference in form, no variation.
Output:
8 h 32 min
